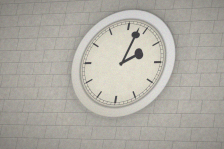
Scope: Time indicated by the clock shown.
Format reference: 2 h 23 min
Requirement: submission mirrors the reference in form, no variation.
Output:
2 h 03 min
